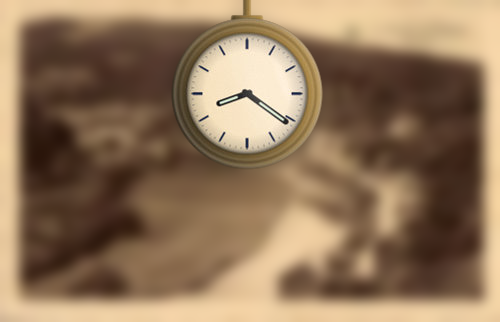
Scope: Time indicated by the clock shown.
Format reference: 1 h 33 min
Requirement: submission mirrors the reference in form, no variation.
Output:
8 h 21 min
